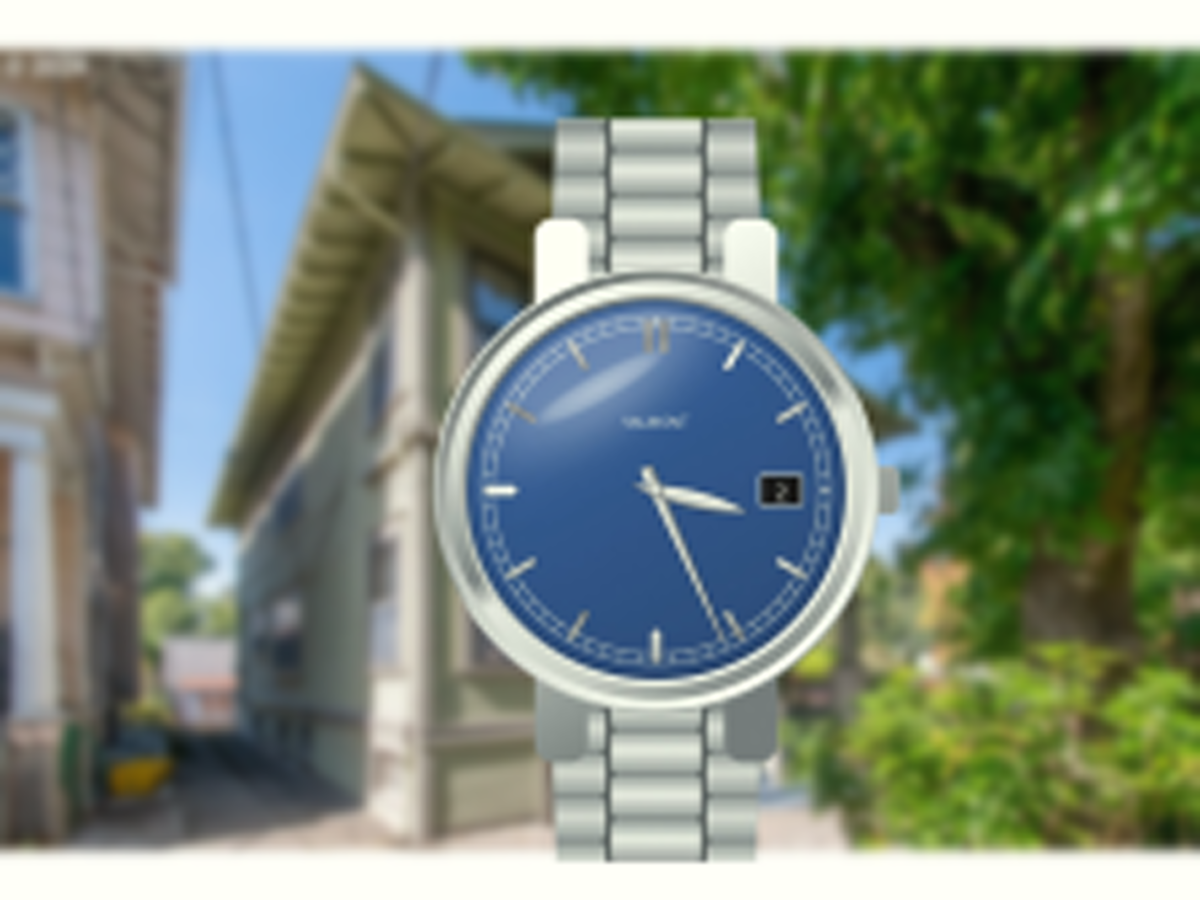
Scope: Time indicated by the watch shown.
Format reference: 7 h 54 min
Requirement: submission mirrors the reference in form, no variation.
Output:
3 h 26 min
